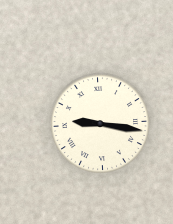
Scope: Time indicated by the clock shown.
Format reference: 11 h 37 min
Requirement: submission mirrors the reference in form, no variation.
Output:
9 h 17 min
